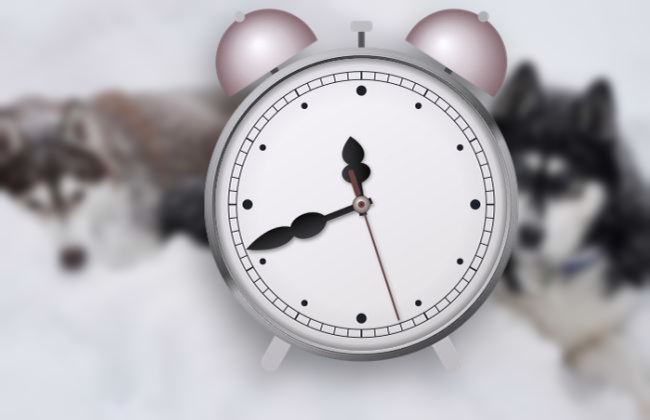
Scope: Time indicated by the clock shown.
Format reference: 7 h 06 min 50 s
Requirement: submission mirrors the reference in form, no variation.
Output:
11 h 41 min 27 s
